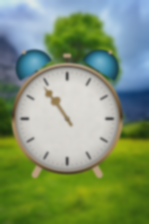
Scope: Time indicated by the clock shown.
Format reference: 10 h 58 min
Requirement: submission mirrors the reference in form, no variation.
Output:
10 h 54 min
